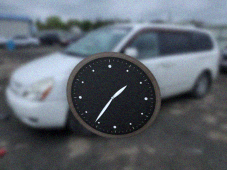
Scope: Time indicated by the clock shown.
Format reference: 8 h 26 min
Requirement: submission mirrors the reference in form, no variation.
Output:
1 h 36 min
